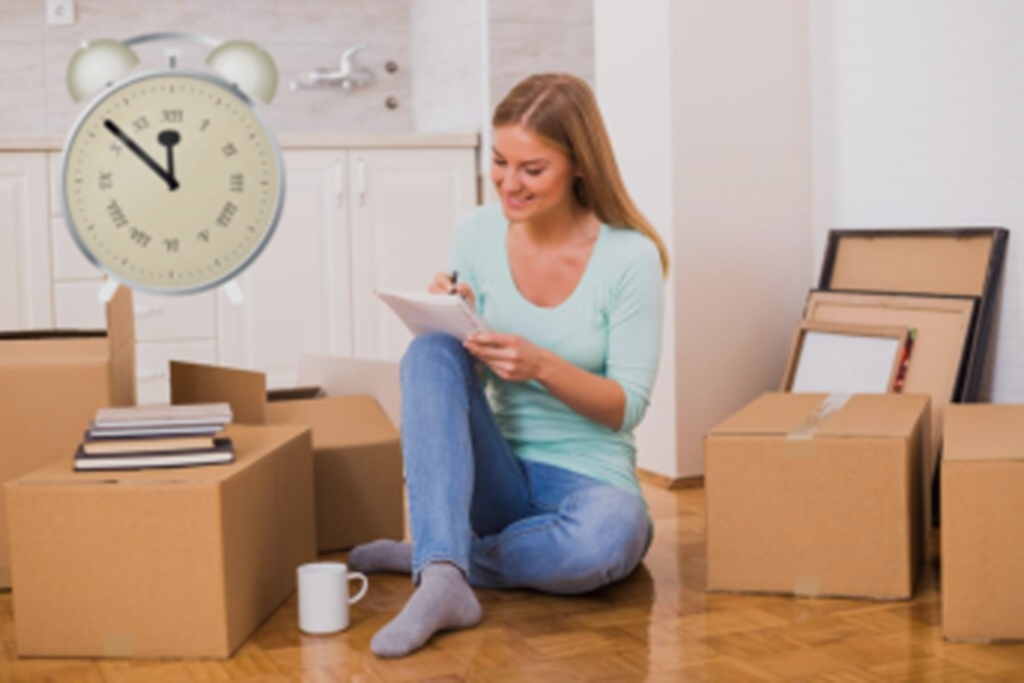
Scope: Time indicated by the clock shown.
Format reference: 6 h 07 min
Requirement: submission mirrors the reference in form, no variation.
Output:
11 h 52 min
